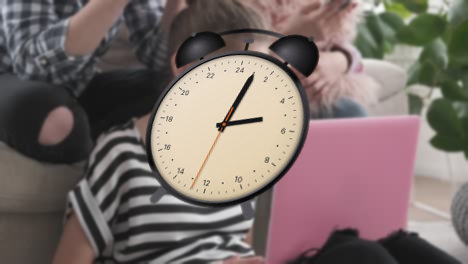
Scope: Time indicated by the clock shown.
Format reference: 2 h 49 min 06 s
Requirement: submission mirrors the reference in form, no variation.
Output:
5 h 02 min 32 s
